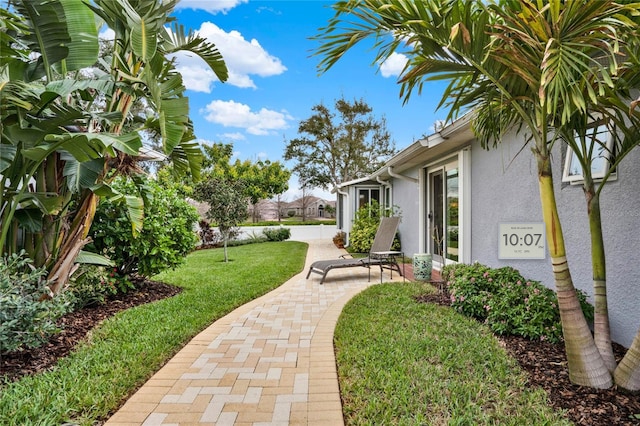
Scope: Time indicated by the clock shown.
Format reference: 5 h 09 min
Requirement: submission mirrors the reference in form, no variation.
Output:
10 h 07 min
